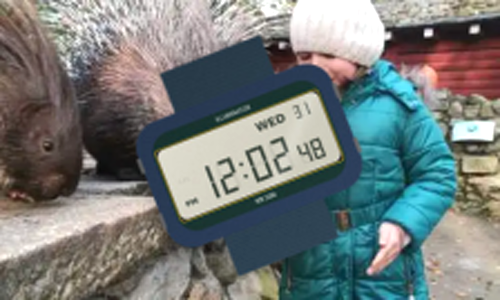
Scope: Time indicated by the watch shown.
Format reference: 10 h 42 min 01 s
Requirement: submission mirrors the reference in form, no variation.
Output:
12 h 02 min 48 s
